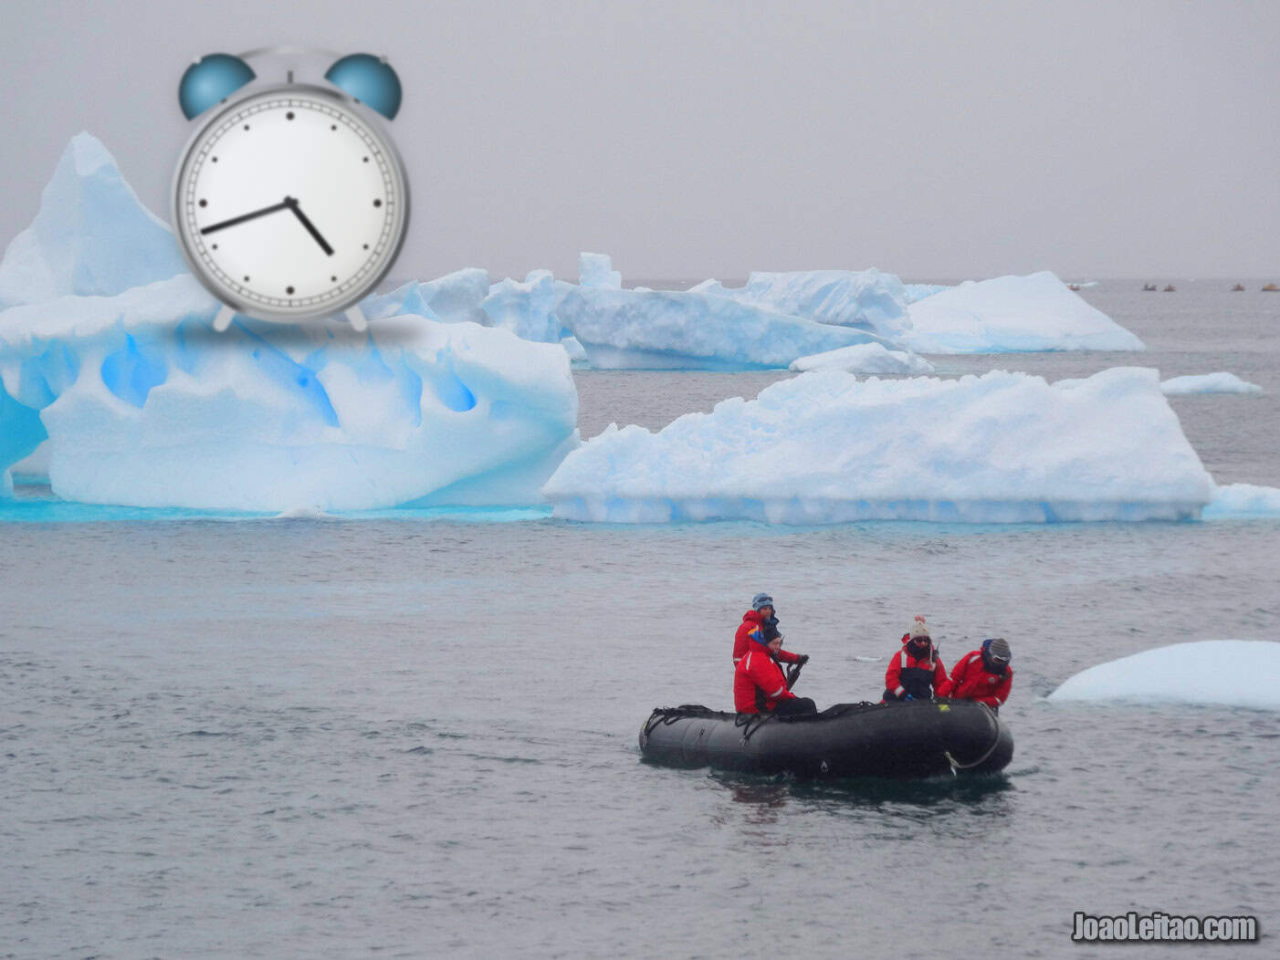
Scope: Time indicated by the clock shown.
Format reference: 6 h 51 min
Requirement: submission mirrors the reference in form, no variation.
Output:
4 h 42 min
